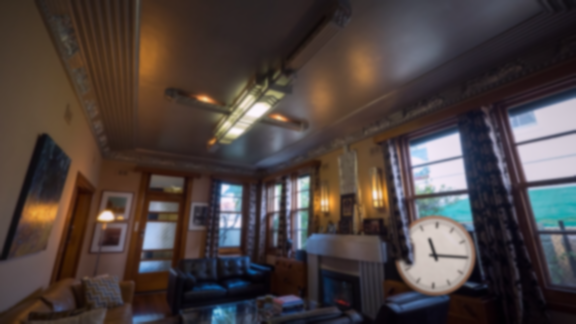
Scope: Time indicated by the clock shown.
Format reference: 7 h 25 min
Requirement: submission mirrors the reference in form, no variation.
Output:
11 h 15 min
